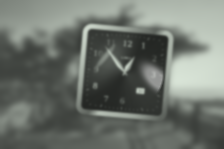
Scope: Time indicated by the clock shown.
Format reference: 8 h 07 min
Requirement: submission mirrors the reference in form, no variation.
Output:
12 h 53 min
